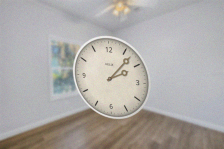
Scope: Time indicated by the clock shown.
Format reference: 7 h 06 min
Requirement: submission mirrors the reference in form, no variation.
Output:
2 h 07 min
